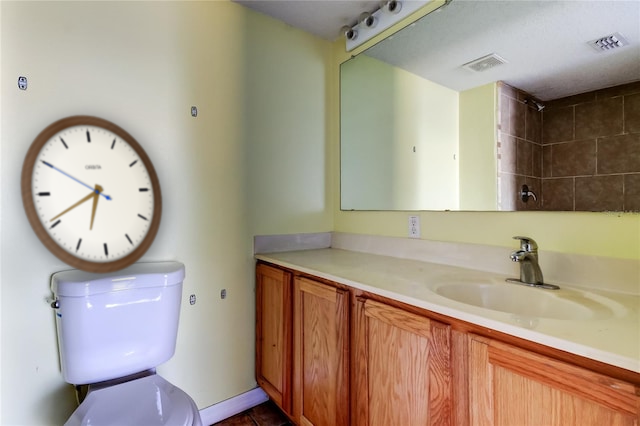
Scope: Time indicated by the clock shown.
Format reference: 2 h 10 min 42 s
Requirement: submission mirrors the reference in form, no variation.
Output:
6 h 40 min 50 s
